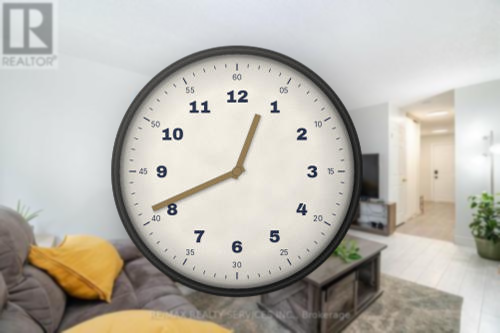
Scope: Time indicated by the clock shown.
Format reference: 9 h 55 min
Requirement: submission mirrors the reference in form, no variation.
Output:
12 h 41 min
